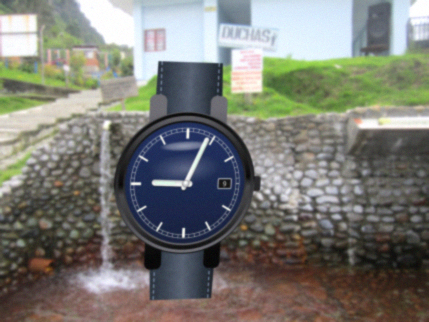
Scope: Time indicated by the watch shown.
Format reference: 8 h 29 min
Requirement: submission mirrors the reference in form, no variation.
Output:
9 h 04 min
